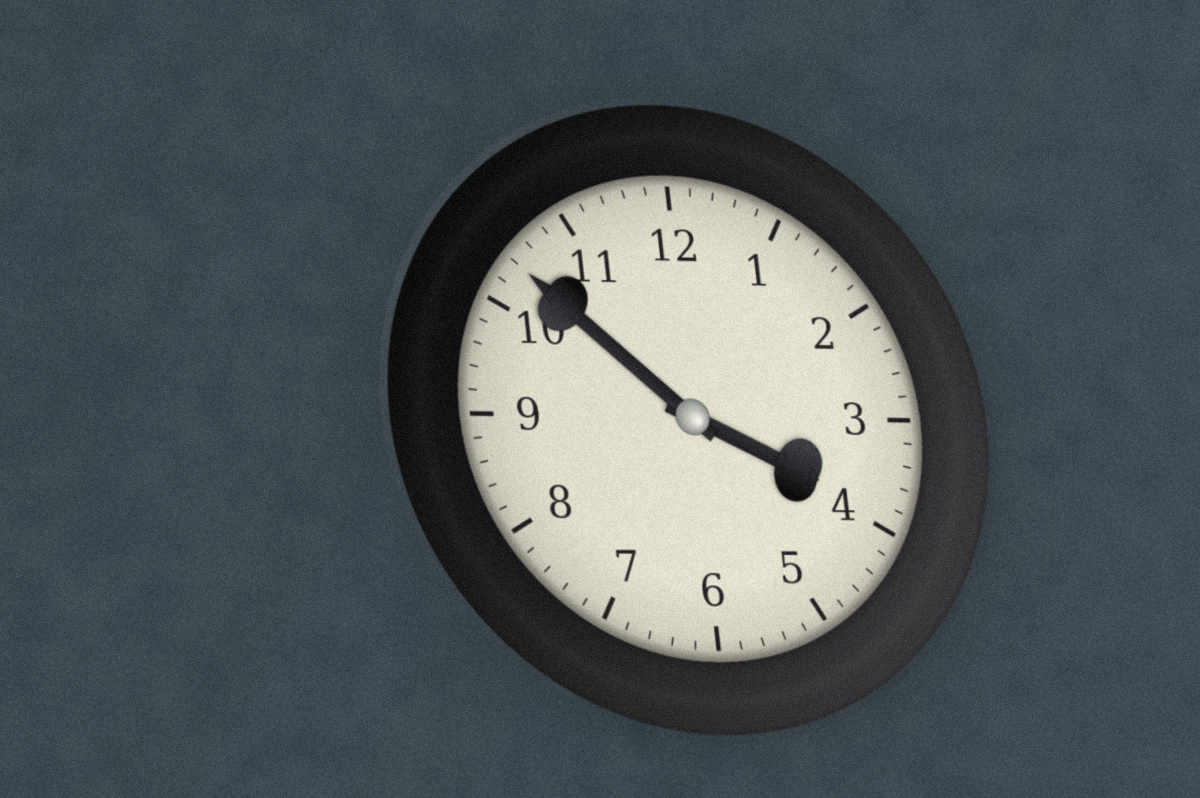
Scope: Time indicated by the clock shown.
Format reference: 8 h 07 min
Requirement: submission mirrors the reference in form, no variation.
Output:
3 h 52 min
